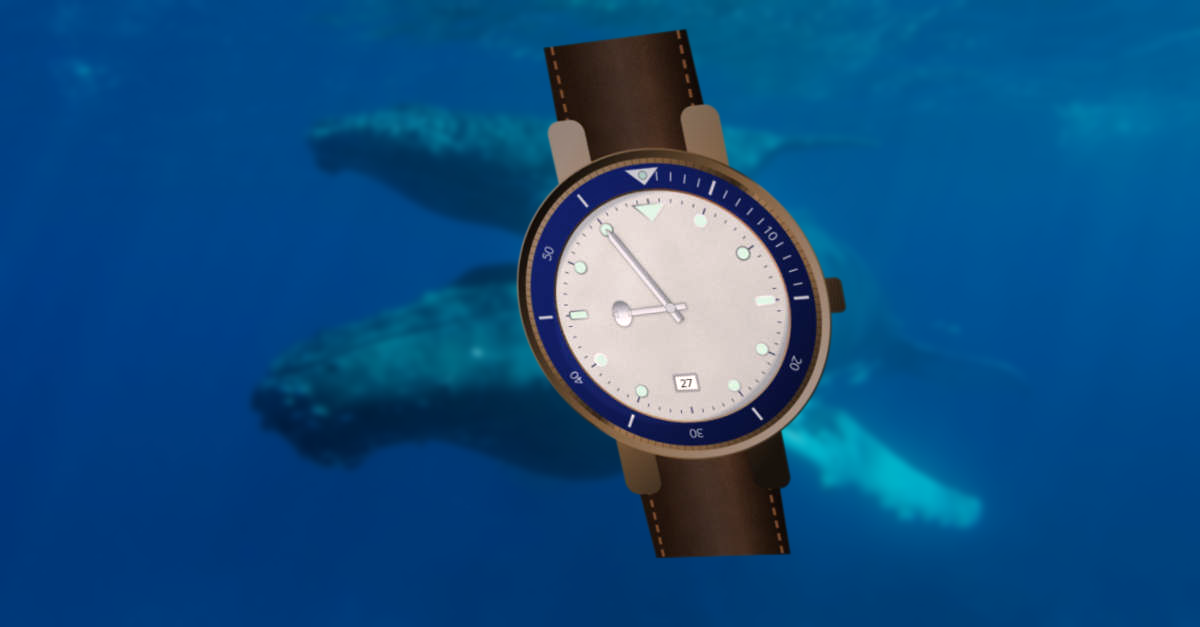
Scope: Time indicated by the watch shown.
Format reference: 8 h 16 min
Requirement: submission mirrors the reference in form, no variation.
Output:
8 h 55 min
